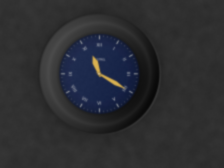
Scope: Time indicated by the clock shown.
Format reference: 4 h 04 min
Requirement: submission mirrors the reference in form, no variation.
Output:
11 h 20 min
